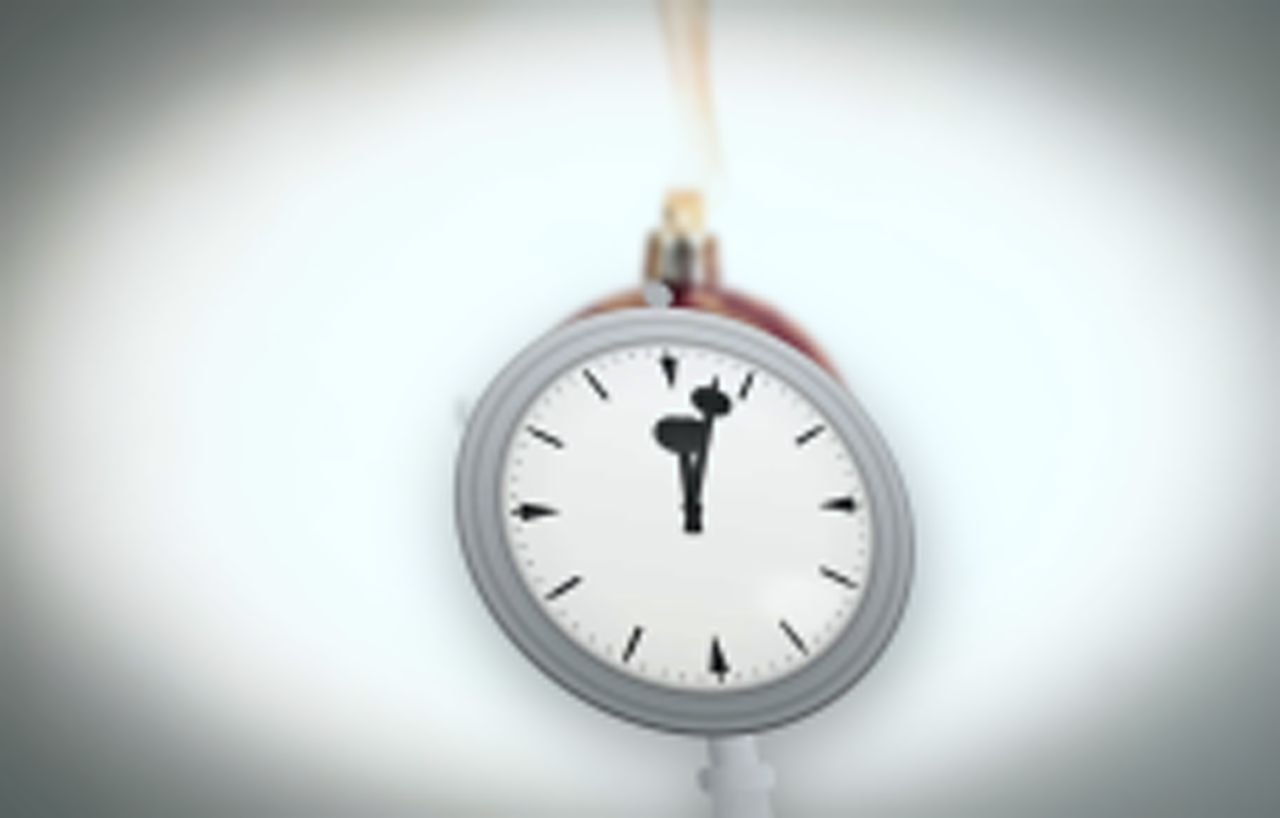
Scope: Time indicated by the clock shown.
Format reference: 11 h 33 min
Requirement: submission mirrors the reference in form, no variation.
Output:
12 h 03 min
